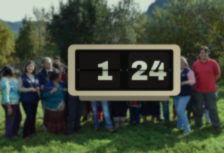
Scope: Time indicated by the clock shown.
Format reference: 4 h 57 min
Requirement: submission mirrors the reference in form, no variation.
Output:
1 h 24 min
